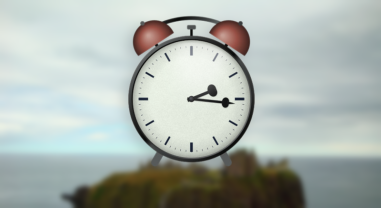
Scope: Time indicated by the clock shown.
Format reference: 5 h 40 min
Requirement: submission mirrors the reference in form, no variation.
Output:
2 h 16 min
